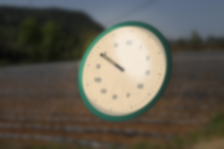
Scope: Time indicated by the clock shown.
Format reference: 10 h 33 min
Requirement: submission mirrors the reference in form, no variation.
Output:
9 h 49 min
